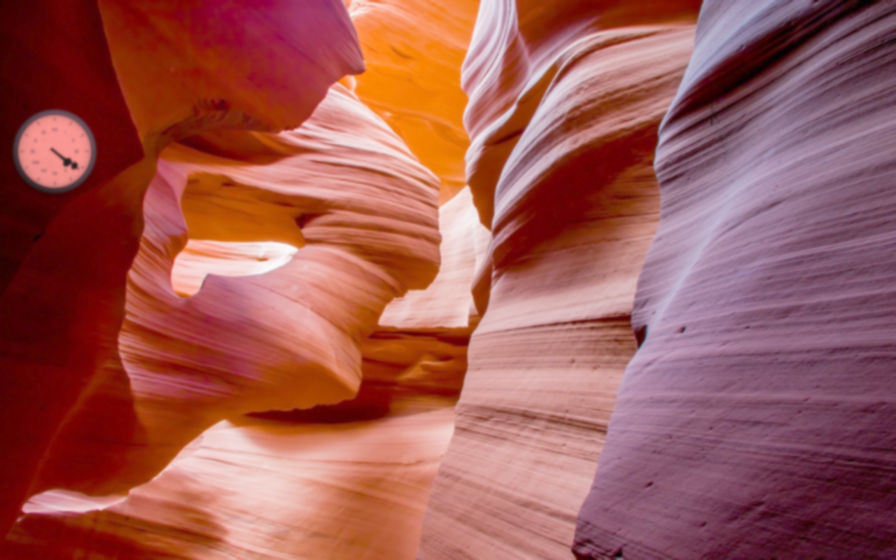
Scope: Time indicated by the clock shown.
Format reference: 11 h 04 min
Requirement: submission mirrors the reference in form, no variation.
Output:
4 h 21 min
